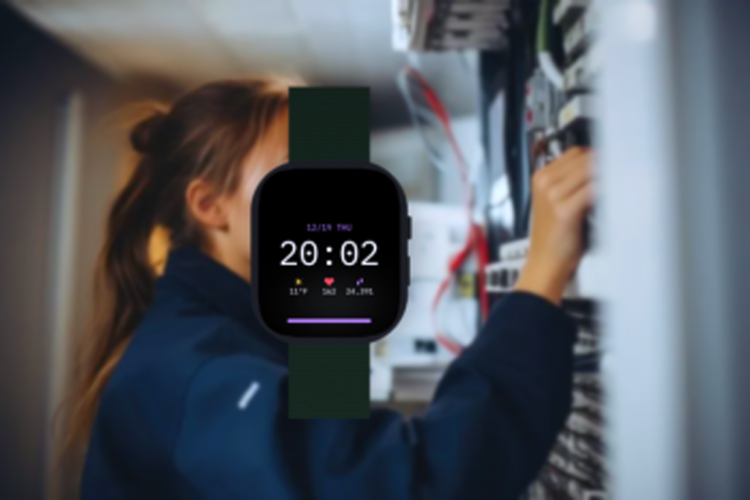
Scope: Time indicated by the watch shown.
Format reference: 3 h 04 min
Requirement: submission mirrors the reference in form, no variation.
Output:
20 h 02 min
